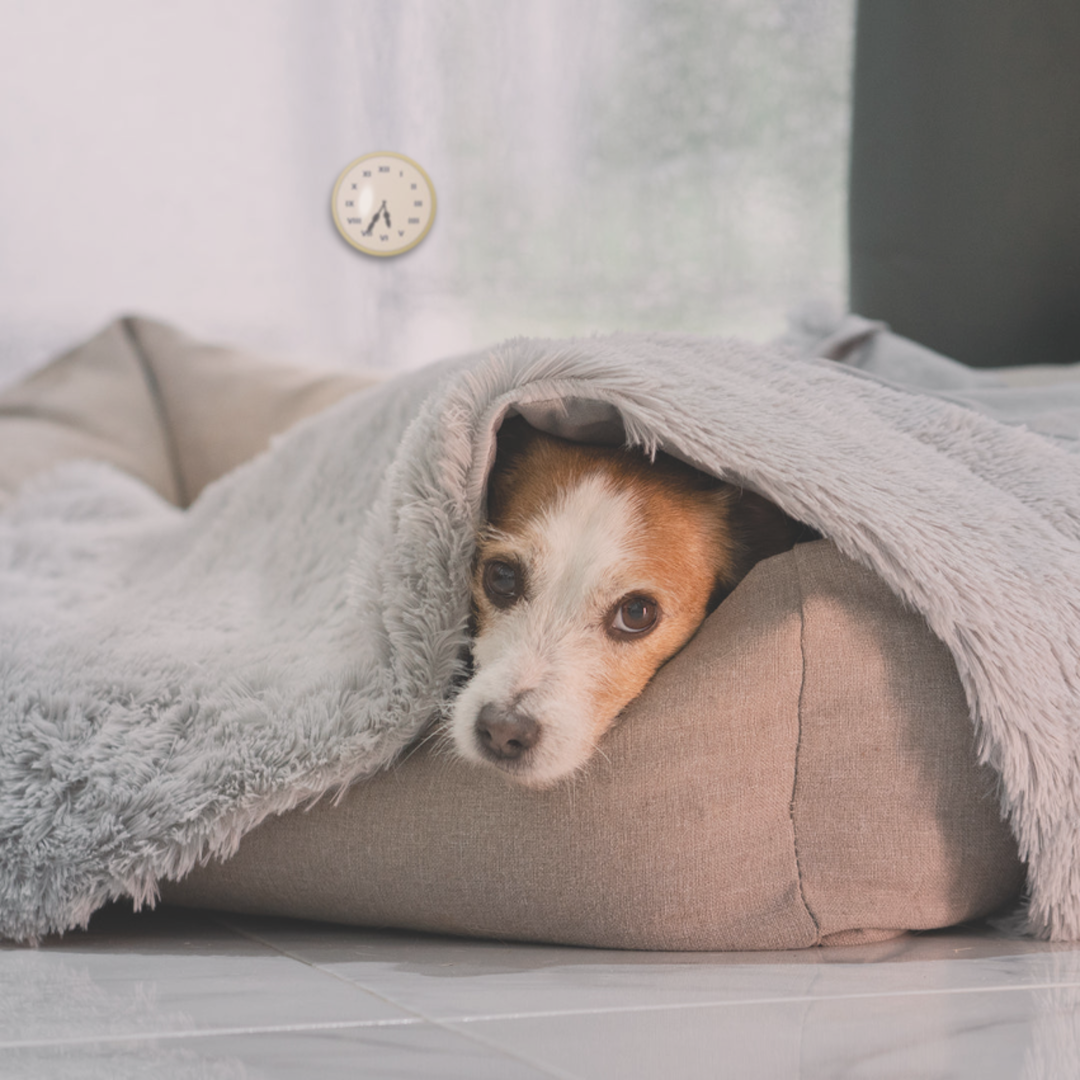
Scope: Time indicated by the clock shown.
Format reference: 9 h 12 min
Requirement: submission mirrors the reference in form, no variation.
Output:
5 h 35 min
